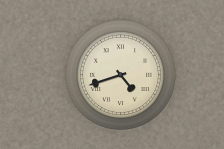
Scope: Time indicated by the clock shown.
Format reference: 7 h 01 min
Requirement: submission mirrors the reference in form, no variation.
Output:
4 h 42 min
